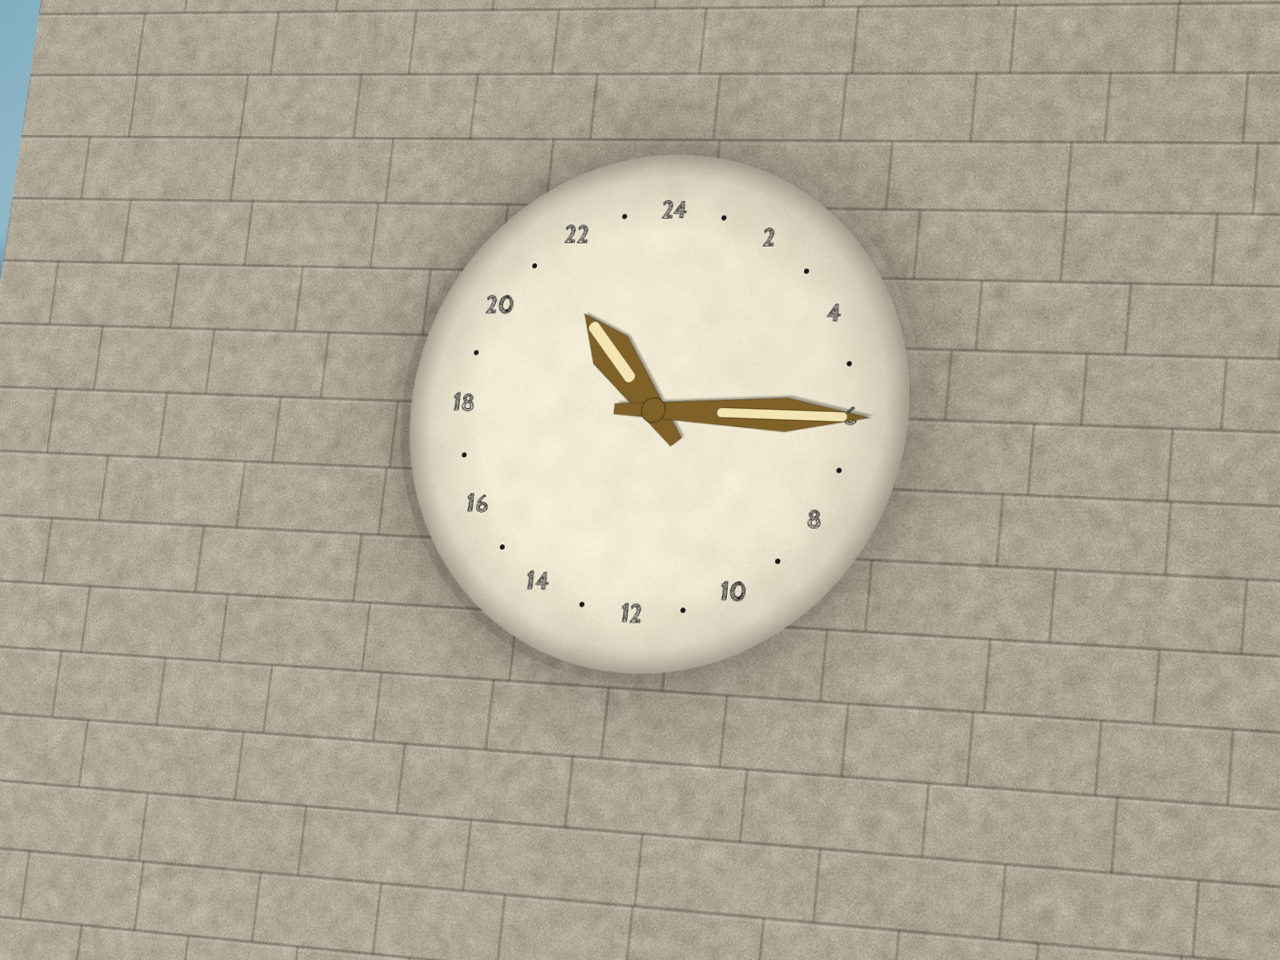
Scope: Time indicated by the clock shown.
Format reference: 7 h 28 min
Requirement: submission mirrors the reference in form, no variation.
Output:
21 h 15 min
